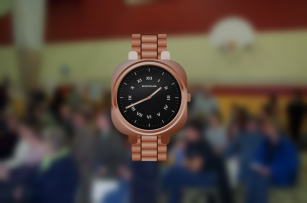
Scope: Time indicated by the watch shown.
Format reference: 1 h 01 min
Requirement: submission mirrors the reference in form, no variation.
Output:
1 h 41 min
